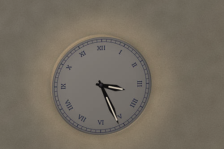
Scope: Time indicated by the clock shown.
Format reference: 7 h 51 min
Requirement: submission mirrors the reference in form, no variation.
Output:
3 h 26 min
